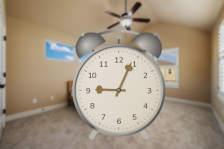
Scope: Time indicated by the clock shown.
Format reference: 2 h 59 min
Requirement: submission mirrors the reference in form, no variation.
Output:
9 h 04 min
